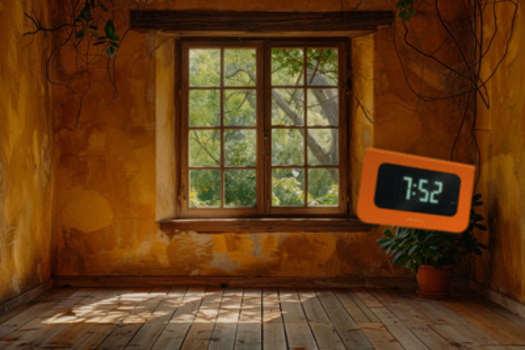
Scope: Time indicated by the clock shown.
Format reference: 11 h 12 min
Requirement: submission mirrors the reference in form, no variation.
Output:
7 h 52 min
